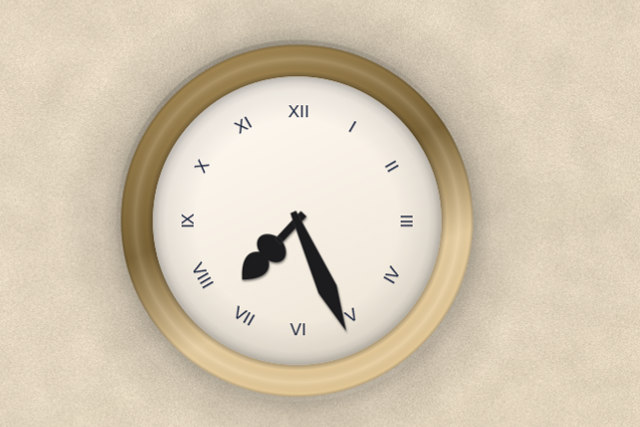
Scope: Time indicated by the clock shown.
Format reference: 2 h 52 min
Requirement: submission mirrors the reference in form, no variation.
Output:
7 h 26 min
